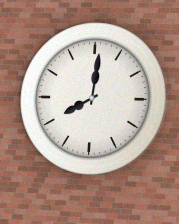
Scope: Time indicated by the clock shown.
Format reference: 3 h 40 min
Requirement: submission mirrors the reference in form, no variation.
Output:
8 h 01 min
